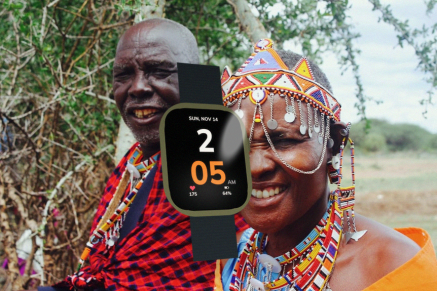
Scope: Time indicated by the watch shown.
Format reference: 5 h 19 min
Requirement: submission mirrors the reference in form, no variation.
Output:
2 h 05 min
